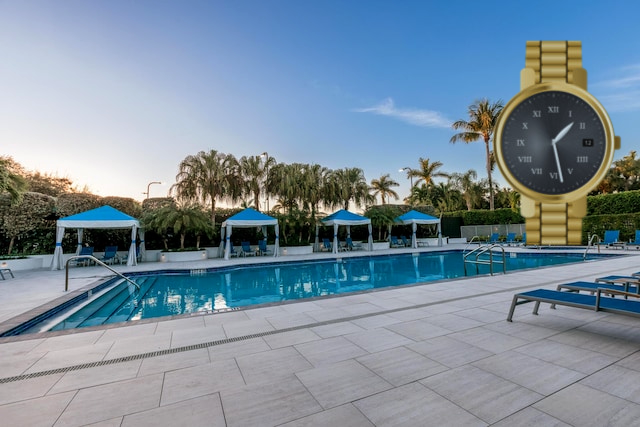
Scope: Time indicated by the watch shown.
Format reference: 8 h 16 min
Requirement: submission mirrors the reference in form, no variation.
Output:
1 h 28 min
